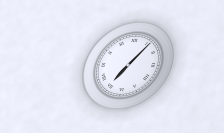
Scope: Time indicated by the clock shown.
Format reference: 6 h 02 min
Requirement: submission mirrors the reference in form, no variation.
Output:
7 h 06 min
